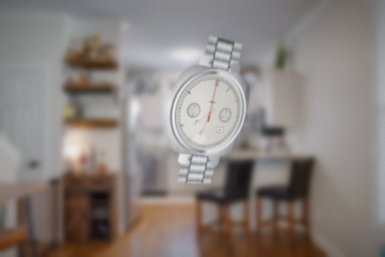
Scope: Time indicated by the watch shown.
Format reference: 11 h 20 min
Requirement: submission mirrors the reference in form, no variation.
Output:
7 h 32 min
